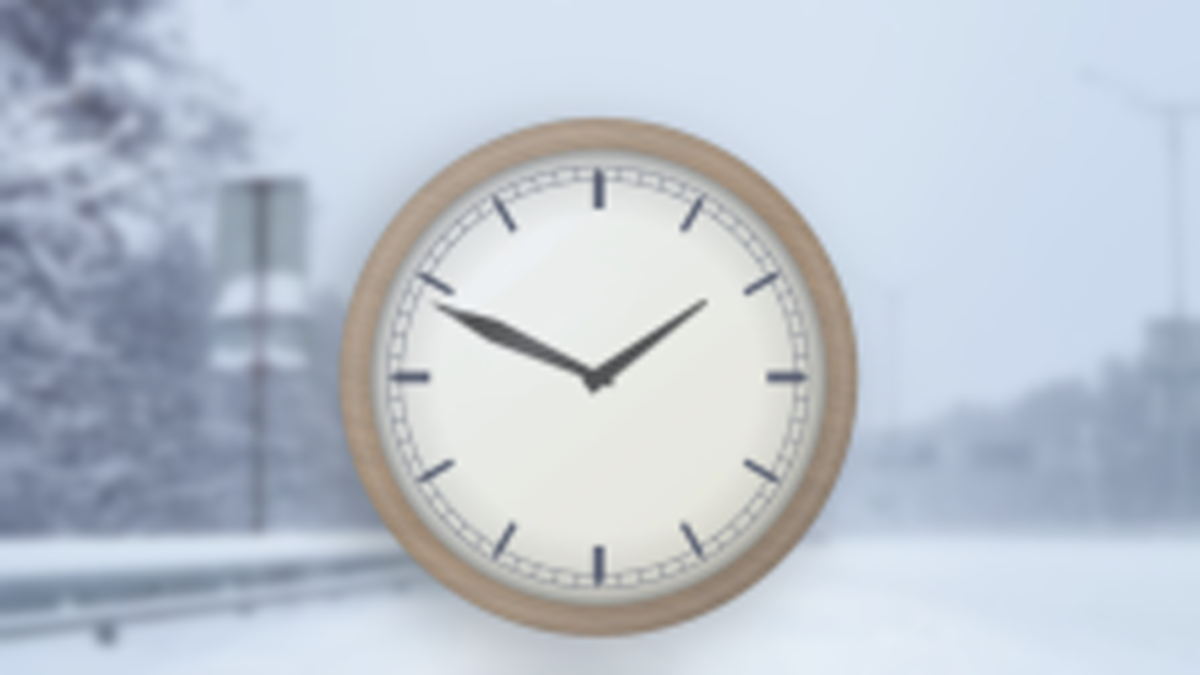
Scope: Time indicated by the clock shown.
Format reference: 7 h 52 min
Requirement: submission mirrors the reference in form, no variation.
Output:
1 h 49 min
